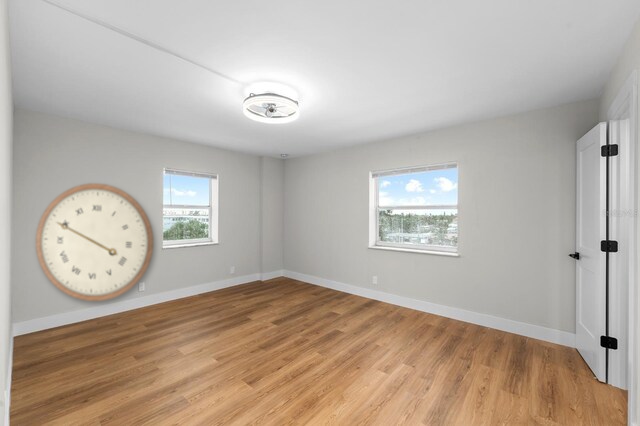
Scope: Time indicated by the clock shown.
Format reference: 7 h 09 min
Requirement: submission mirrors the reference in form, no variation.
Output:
3 h 49 min
